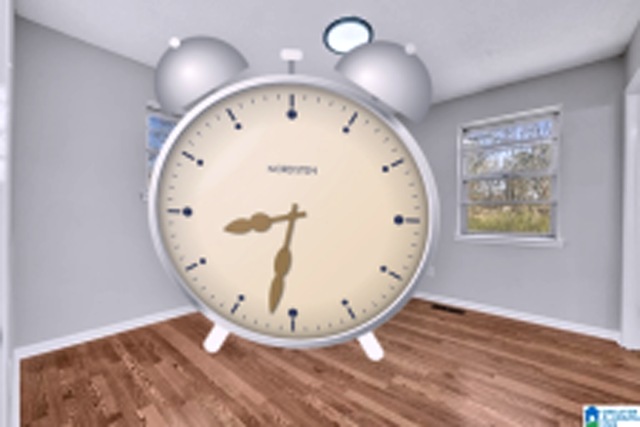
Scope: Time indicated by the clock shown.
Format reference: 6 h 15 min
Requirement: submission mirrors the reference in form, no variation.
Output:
8 h 32 min
